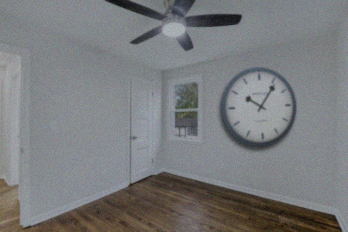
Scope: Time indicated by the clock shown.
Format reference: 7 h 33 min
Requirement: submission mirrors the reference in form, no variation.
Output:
10 h 06 min
